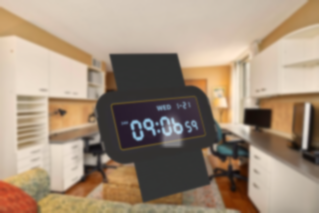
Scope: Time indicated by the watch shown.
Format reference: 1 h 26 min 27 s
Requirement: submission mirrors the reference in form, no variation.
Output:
9 h 06 min 59 s
